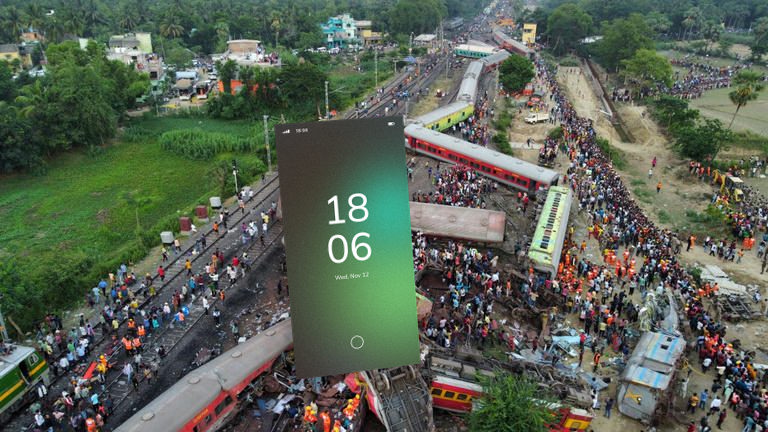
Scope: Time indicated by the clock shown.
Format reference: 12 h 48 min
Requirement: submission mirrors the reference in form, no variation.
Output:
18 h 06 min
